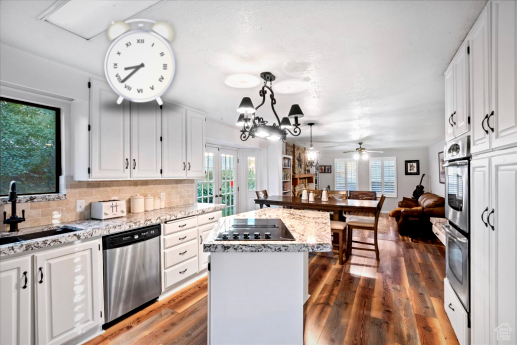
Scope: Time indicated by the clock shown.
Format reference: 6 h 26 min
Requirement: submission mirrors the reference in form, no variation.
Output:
8 h 38 min
